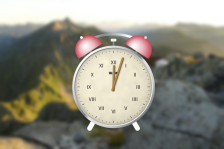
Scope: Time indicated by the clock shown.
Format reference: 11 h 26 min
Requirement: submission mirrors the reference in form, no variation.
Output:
12 h 03 min
